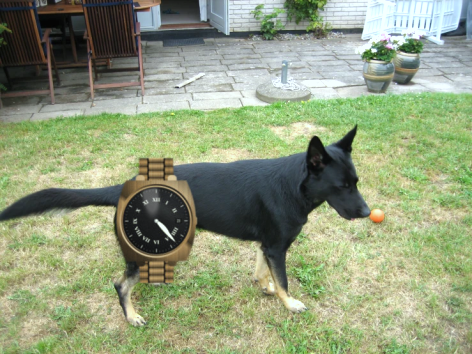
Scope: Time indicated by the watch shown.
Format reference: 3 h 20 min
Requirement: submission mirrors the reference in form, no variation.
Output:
4 h 23 min
